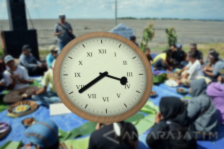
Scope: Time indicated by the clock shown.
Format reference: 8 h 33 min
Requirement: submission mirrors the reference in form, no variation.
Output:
3 h 39 min
